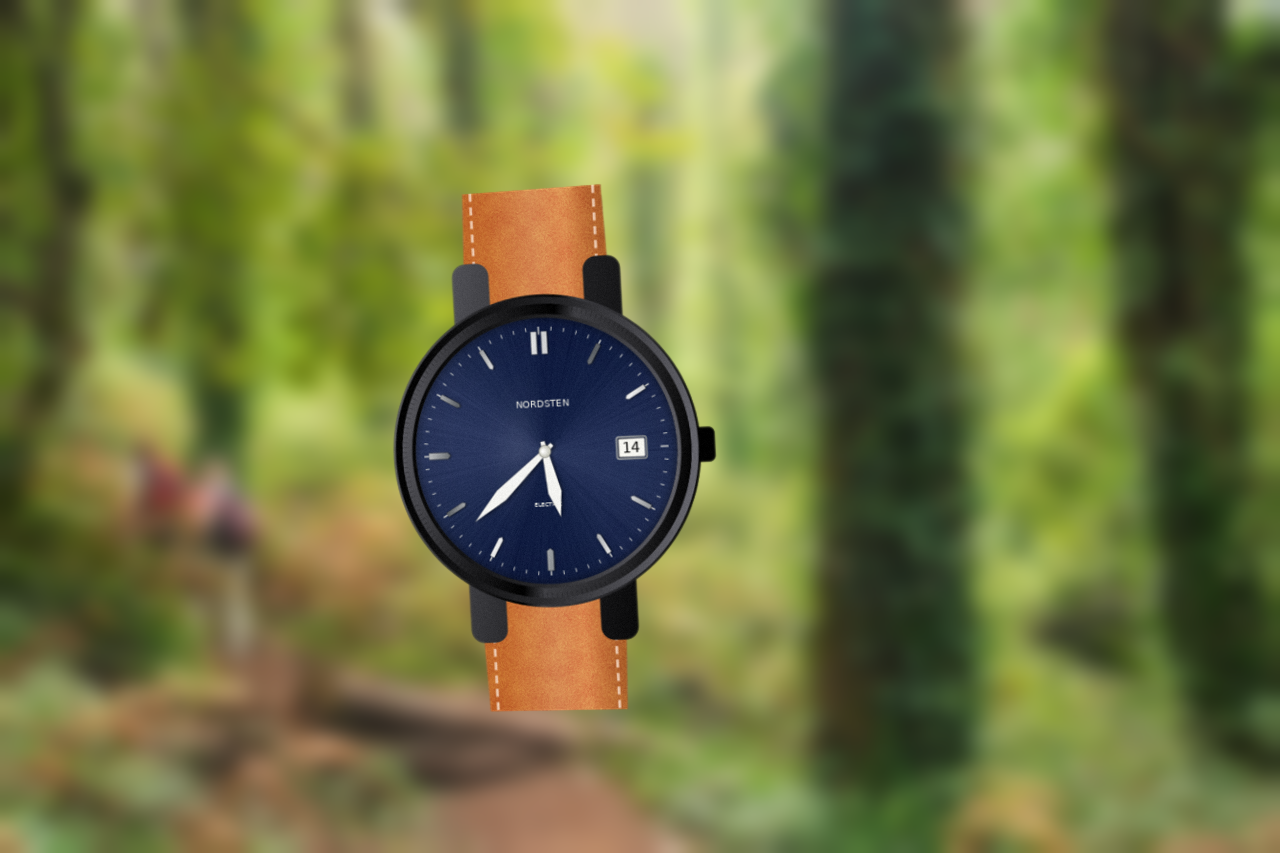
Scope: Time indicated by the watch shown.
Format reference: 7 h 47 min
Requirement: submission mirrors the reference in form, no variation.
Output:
5 h 38 min
